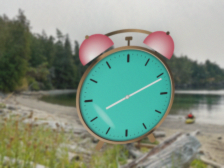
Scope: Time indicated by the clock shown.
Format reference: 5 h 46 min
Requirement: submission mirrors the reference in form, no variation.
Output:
8 h 11 min
